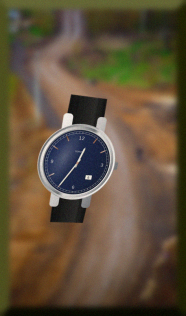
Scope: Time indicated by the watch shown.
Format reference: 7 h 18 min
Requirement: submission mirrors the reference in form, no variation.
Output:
12 h 35 min
